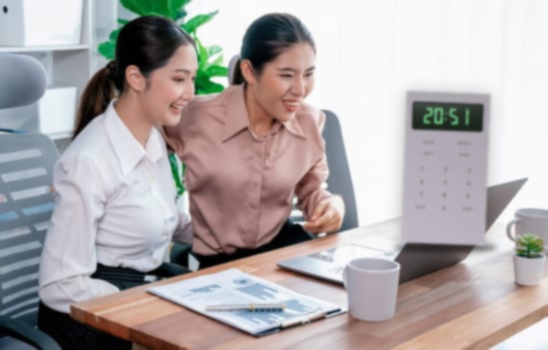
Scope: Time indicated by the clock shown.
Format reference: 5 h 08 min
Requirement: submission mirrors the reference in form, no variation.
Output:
20 h 51 min
